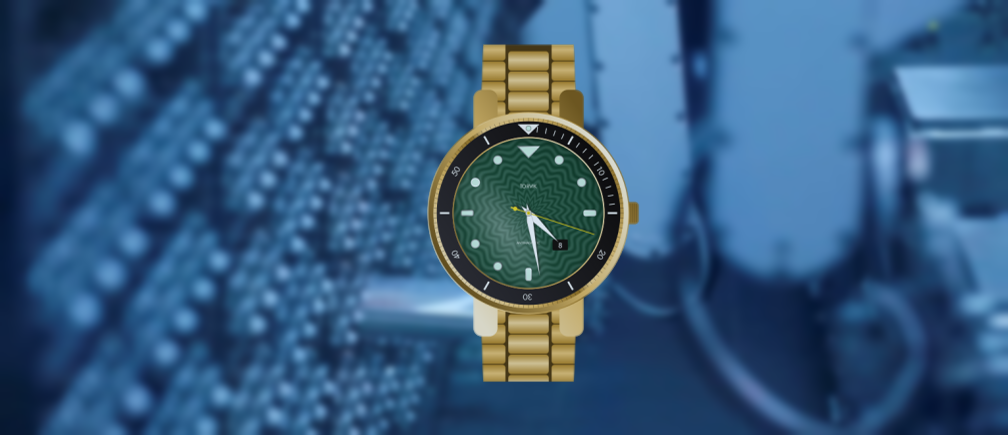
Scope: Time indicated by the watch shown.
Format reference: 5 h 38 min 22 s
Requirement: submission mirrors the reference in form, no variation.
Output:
4 h 28 min 18 s
